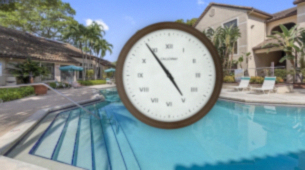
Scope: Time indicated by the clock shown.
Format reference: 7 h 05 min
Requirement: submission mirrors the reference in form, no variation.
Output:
4 h 54 min
